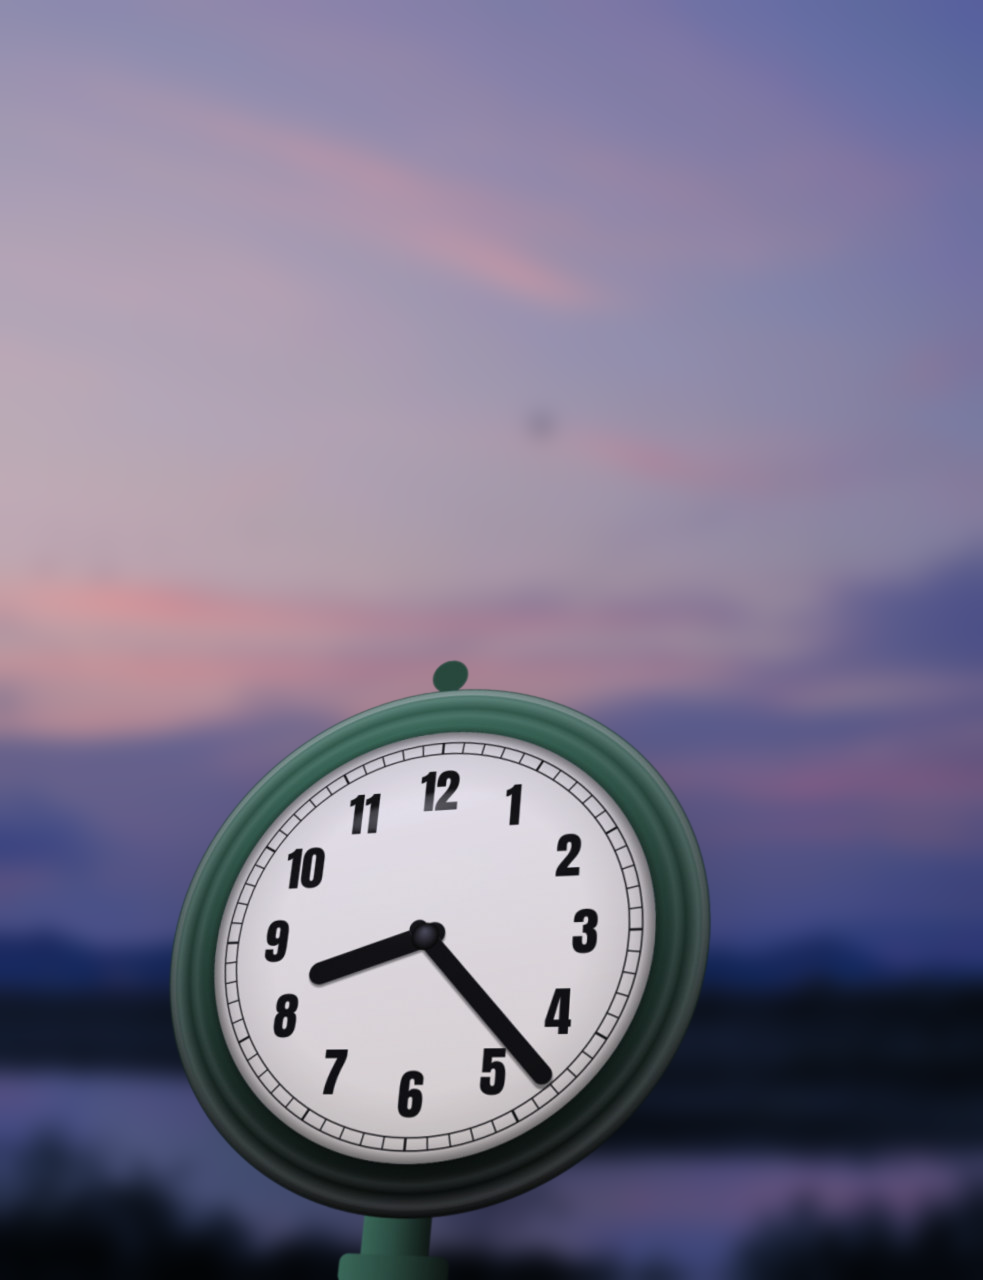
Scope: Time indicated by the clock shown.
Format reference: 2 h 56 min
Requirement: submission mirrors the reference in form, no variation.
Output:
8 h 23 min
